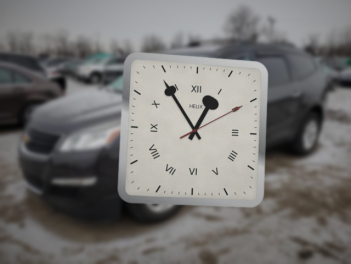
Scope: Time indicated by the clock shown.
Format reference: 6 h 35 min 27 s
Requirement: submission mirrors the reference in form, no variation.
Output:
12 h 54 min 10 s
